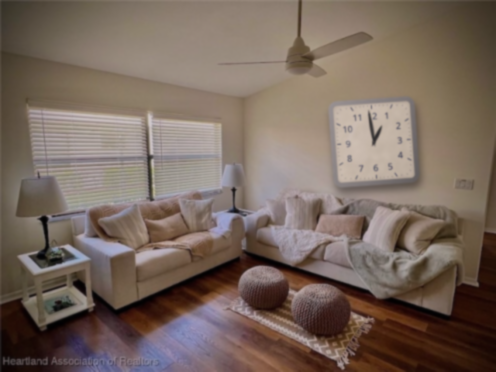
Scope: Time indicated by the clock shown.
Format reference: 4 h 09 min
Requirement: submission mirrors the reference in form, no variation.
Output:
12 h 59 min
